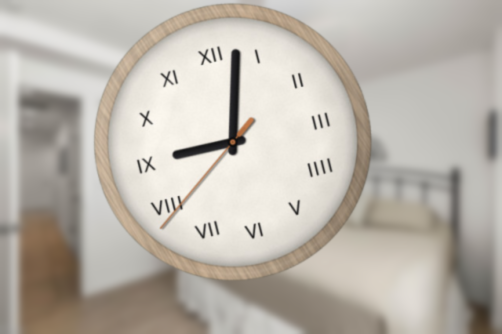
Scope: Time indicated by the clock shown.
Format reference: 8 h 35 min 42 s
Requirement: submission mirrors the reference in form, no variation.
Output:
9 h 02 min 39 s
